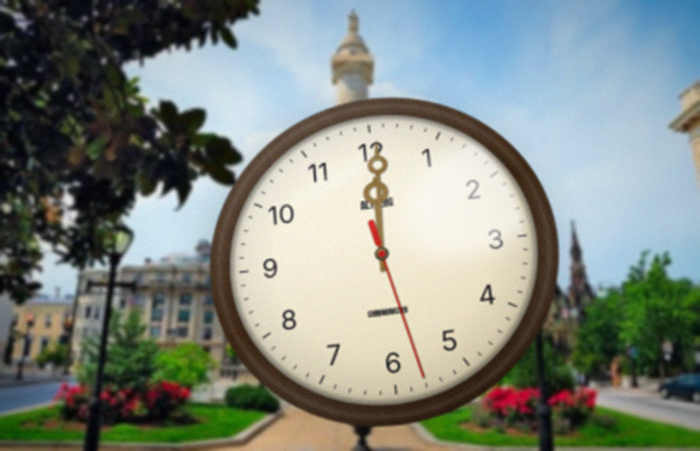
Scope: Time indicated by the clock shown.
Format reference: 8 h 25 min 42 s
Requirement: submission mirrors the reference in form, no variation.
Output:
12 h 00 min 28 s
